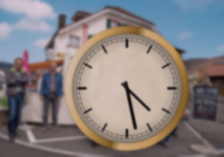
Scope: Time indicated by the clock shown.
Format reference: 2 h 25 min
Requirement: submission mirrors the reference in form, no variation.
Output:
4 h 28 min
